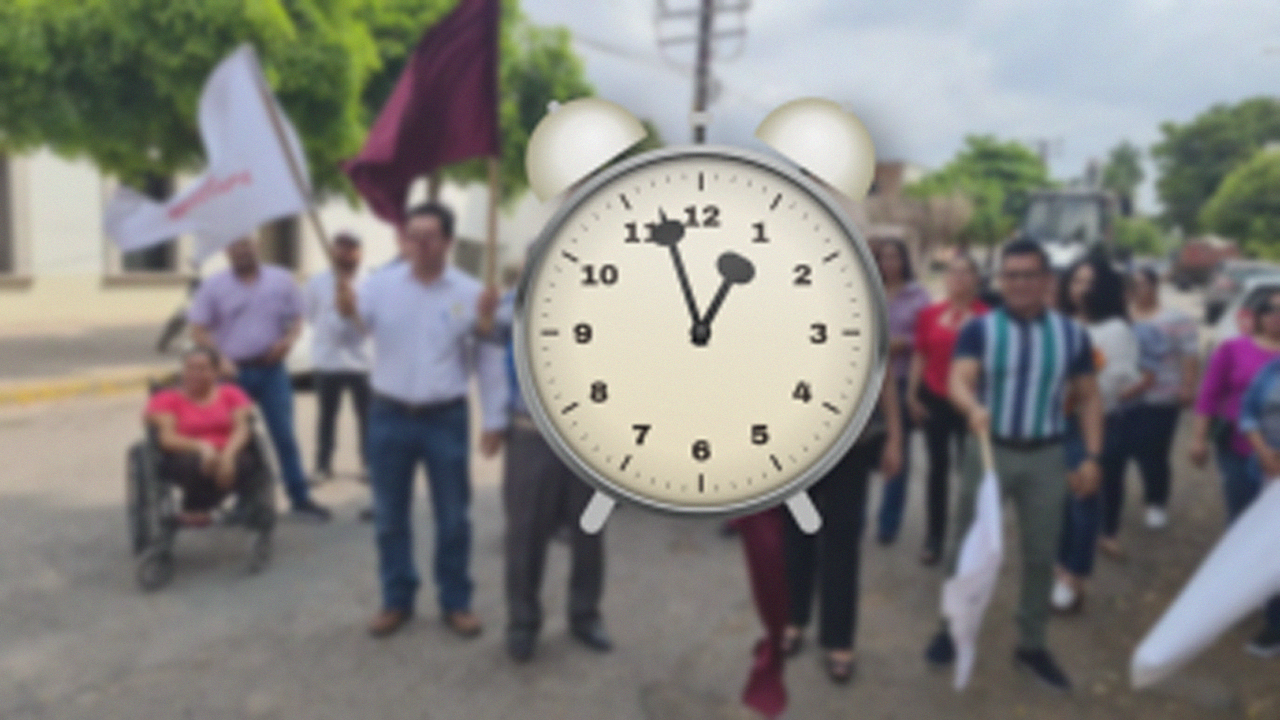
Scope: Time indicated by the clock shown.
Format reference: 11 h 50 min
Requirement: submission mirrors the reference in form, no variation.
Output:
12 h 57 min
